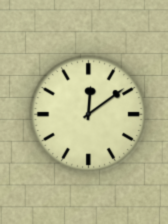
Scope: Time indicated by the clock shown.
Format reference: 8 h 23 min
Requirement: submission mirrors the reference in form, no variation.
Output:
12 h 09 min
